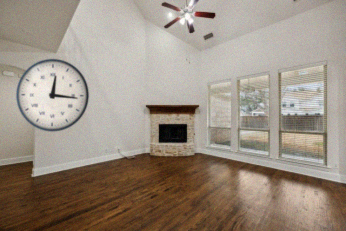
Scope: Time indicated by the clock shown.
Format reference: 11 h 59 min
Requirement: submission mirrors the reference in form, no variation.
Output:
12 h 16 min
